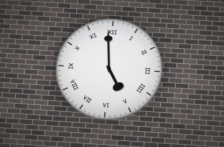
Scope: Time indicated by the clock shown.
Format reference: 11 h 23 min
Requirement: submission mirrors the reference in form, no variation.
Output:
4 h 59 min
